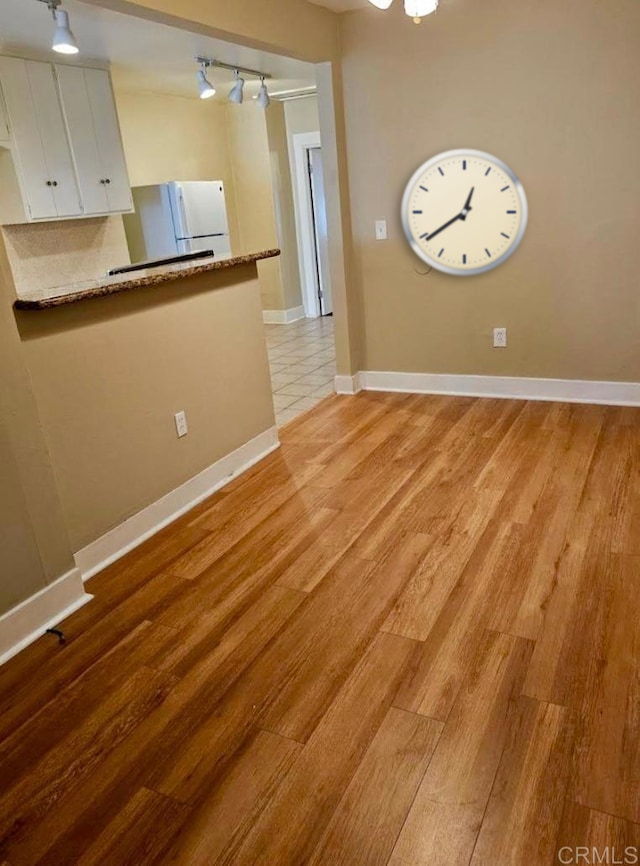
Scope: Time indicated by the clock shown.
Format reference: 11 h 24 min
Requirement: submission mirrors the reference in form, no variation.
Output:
12 h 39 min
